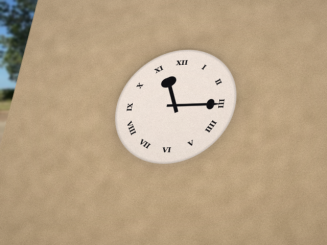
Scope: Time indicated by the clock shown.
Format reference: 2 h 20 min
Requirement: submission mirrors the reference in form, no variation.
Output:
11 h 15 min
